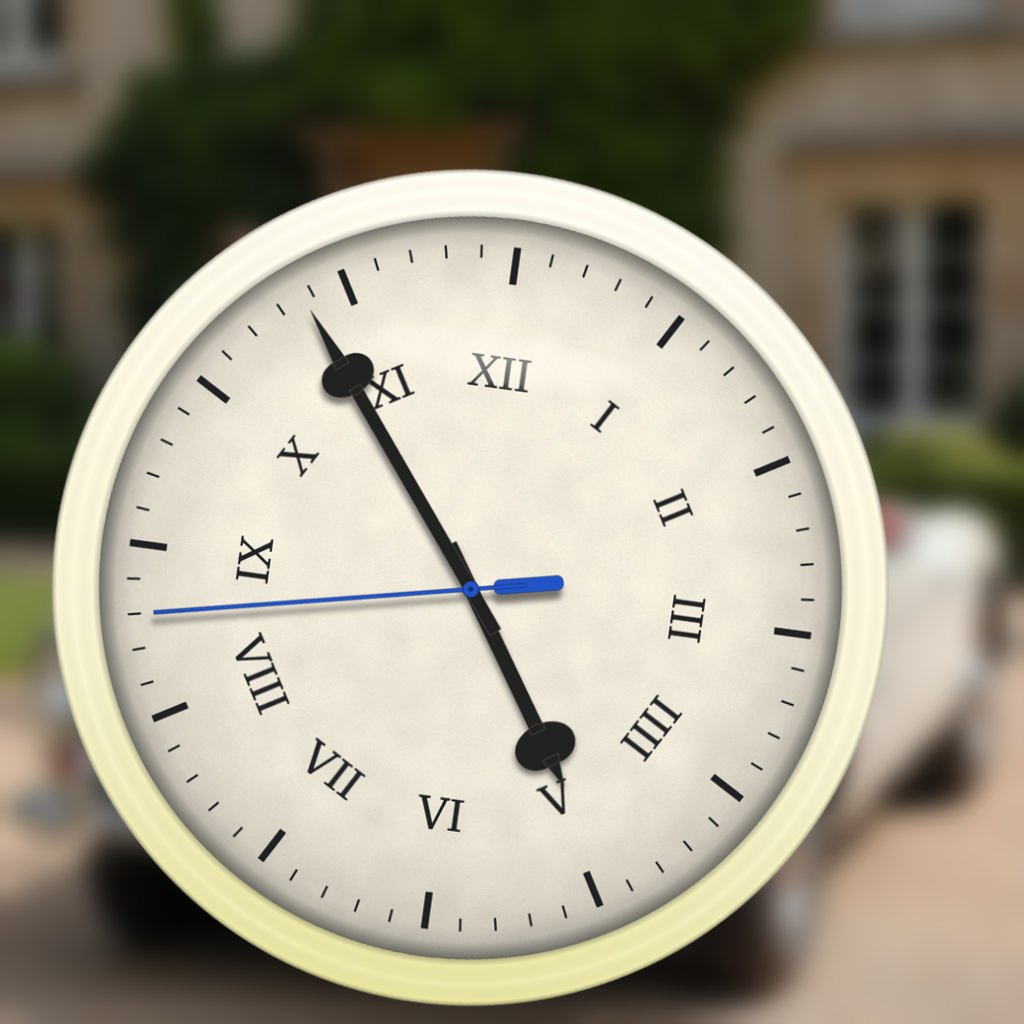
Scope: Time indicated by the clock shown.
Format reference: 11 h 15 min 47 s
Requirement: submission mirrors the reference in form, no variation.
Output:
4 h 53 min 43 s
